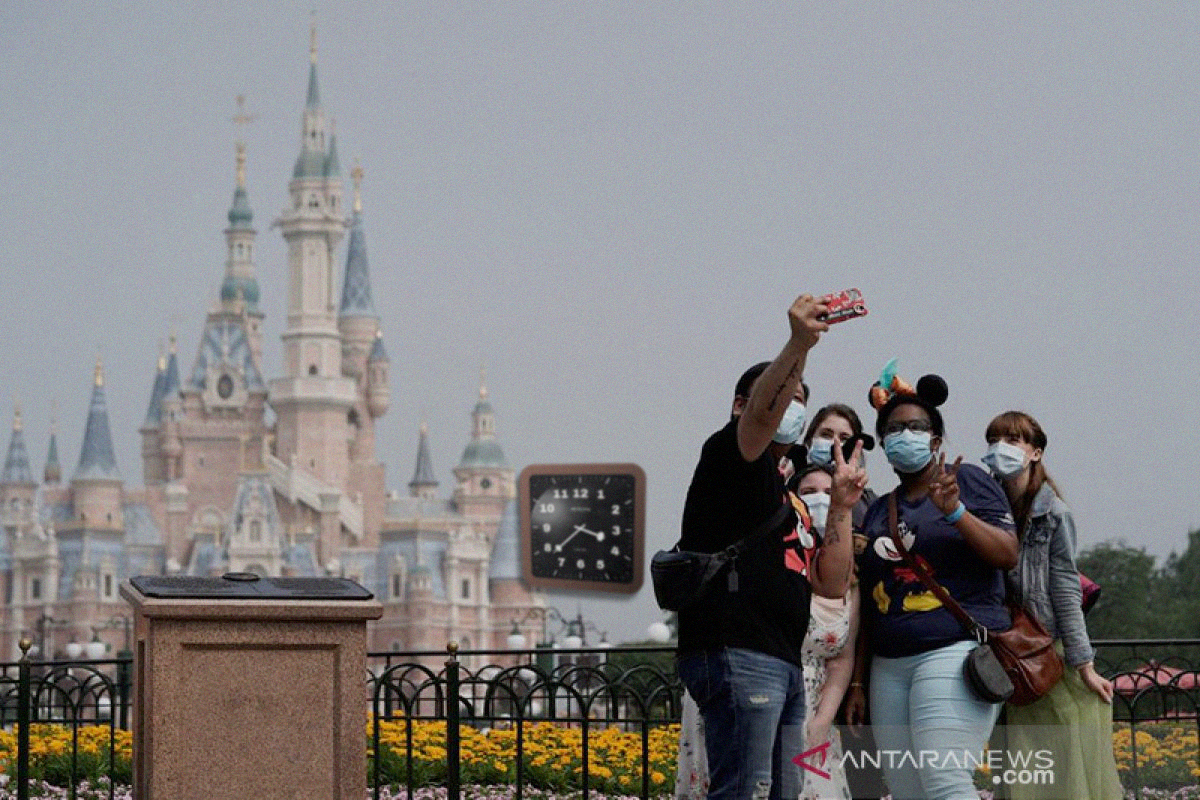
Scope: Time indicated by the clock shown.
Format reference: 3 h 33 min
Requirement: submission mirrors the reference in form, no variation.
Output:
3 h 38 min
